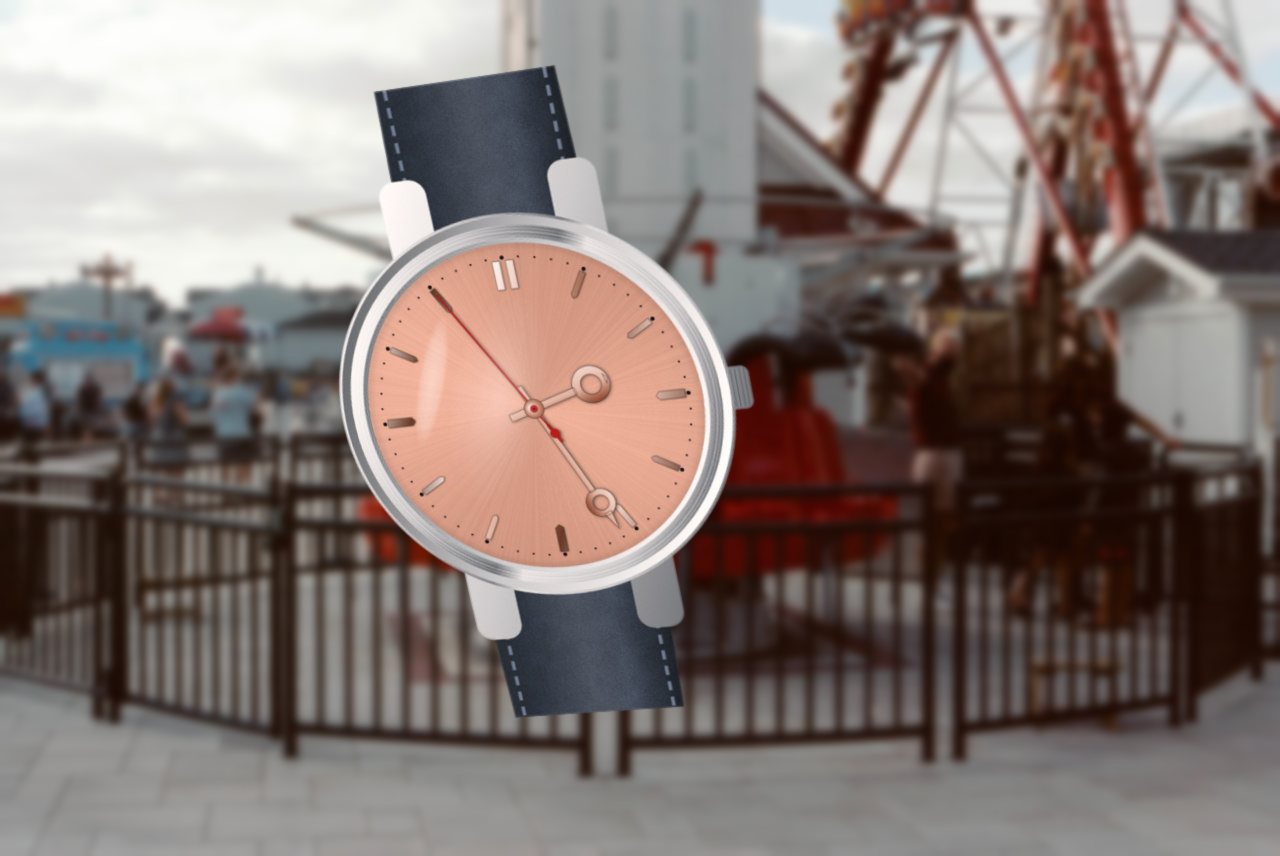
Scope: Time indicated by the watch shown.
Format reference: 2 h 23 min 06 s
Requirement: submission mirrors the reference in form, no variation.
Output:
2 h 25 min 55 s
